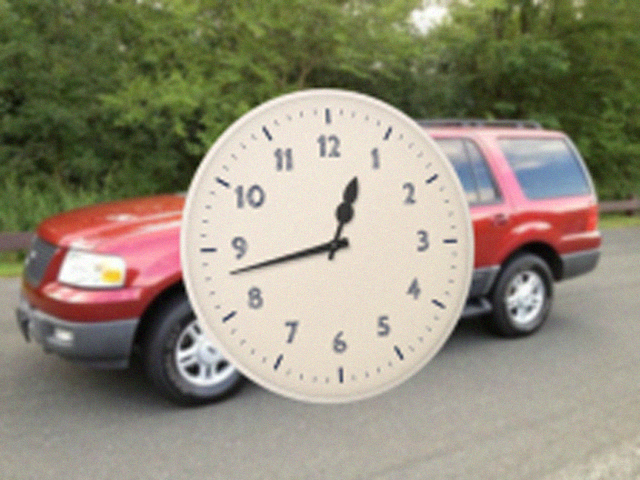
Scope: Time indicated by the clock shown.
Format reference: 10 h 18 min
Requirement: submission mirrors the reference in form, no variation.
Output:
12 h 43 min
